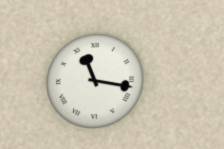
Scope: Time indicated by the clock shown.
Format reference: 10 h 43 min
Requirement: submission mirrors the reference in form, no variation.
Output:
11 h 17 min
